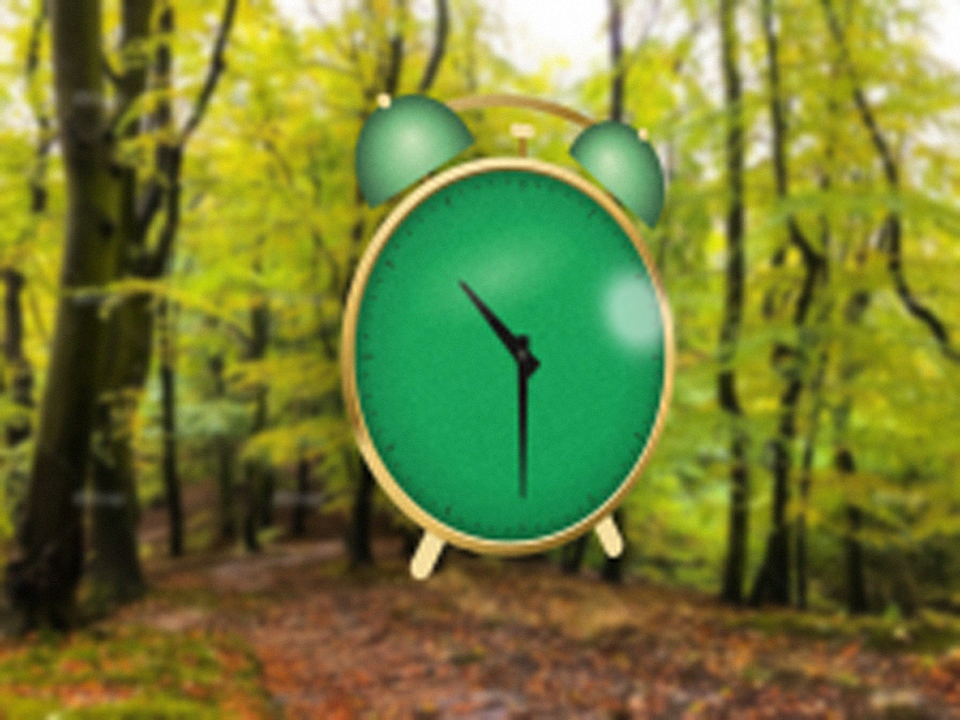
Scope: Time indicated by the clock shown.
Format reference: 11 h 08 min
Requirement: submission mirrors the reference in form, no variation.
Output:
10 h 30 min
